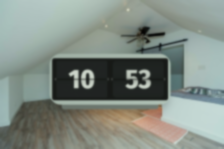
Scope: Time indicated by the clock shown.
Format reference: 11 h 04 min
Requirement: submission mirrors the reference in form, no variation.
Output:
10 h 53 min
